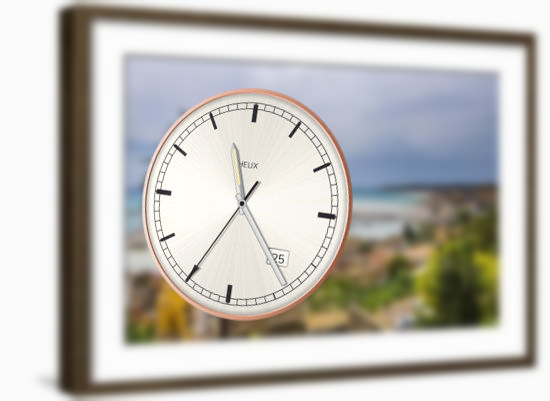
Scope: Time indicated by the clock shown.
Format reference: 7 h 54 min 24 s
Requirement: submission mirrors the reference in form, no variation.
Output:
11 h 23 min 35 s
